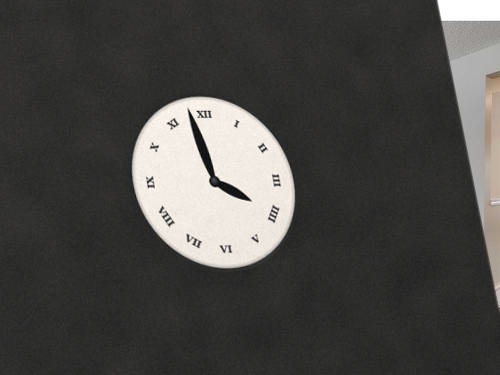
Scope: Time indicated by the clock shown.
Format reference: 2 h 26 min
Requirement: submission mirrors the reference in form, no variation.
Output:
3 h 58 min
